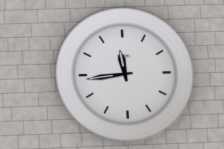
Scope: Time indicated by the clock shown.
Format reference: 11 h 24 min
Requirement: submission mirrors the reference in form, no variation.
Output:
11 h 44 min
